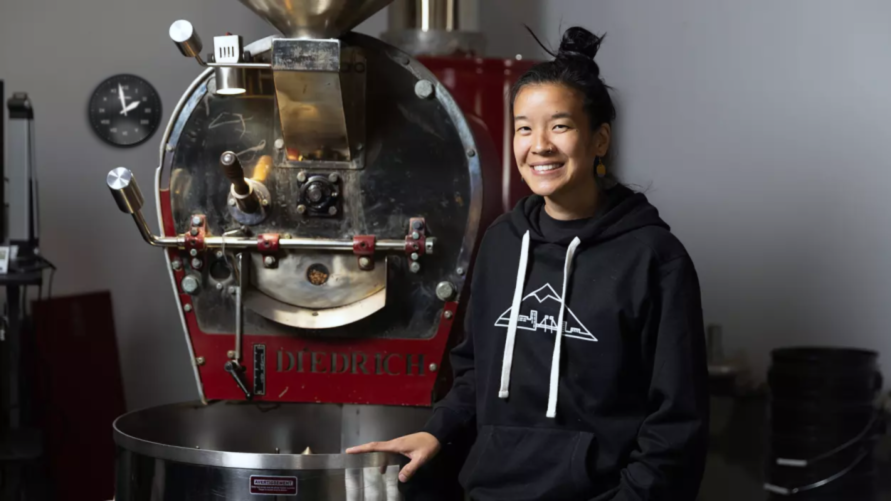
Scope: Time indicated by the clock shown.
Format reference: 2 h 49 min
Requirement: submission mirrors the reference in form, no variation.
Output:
1 h 58 min
